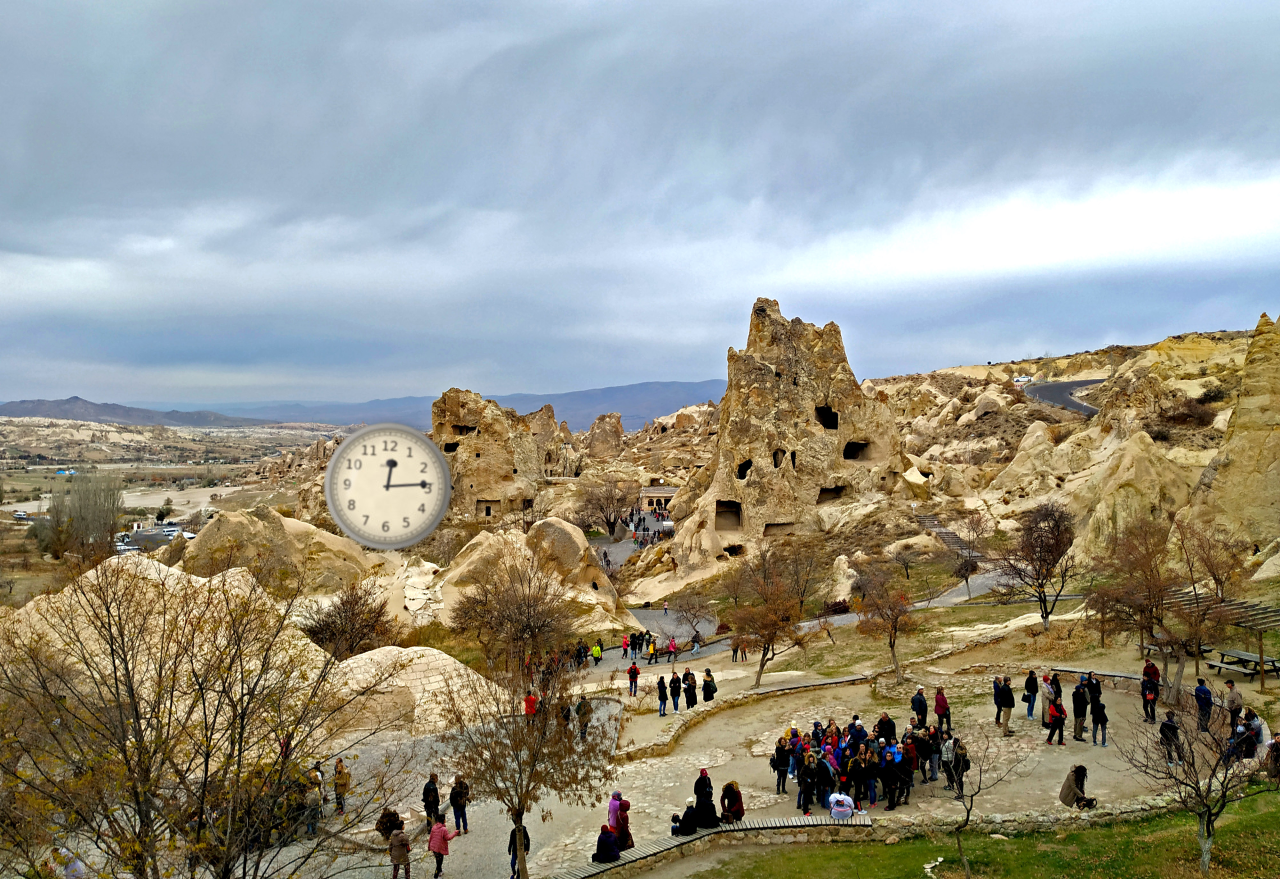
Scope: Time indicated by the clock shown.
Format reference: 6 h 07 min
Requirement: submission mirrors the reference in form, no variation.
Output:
12 h 14 min
